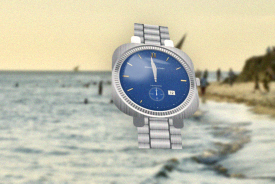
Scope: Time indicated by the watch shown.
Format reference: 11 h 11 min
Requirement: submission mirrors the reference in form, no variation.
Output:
11 h 59 min
